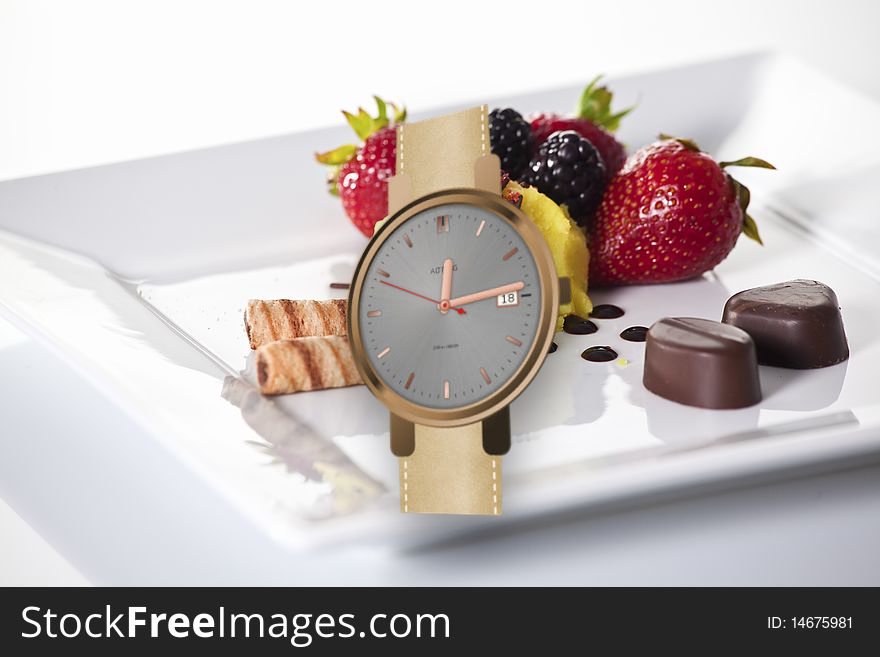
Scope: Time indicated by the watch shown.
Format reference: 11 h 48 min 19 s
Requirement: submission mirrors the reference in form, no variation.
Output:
12 h 13 min 49 s
